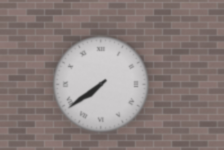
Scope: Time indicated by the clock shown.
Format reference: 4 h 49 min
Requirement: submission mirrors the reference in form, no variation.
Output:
7 h 39 min
